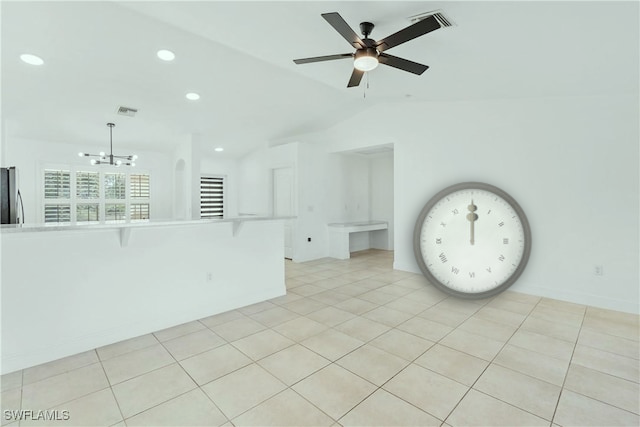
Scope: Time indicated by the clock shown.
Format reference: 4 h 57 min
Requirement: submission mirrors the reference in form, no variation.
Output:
12 h 00 min
